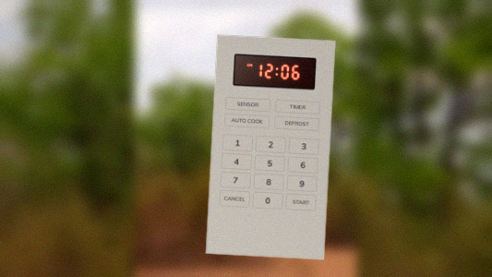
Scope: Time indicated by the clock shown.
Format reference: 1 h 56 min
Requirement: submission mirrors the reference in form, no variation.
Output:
12 h 06 min
